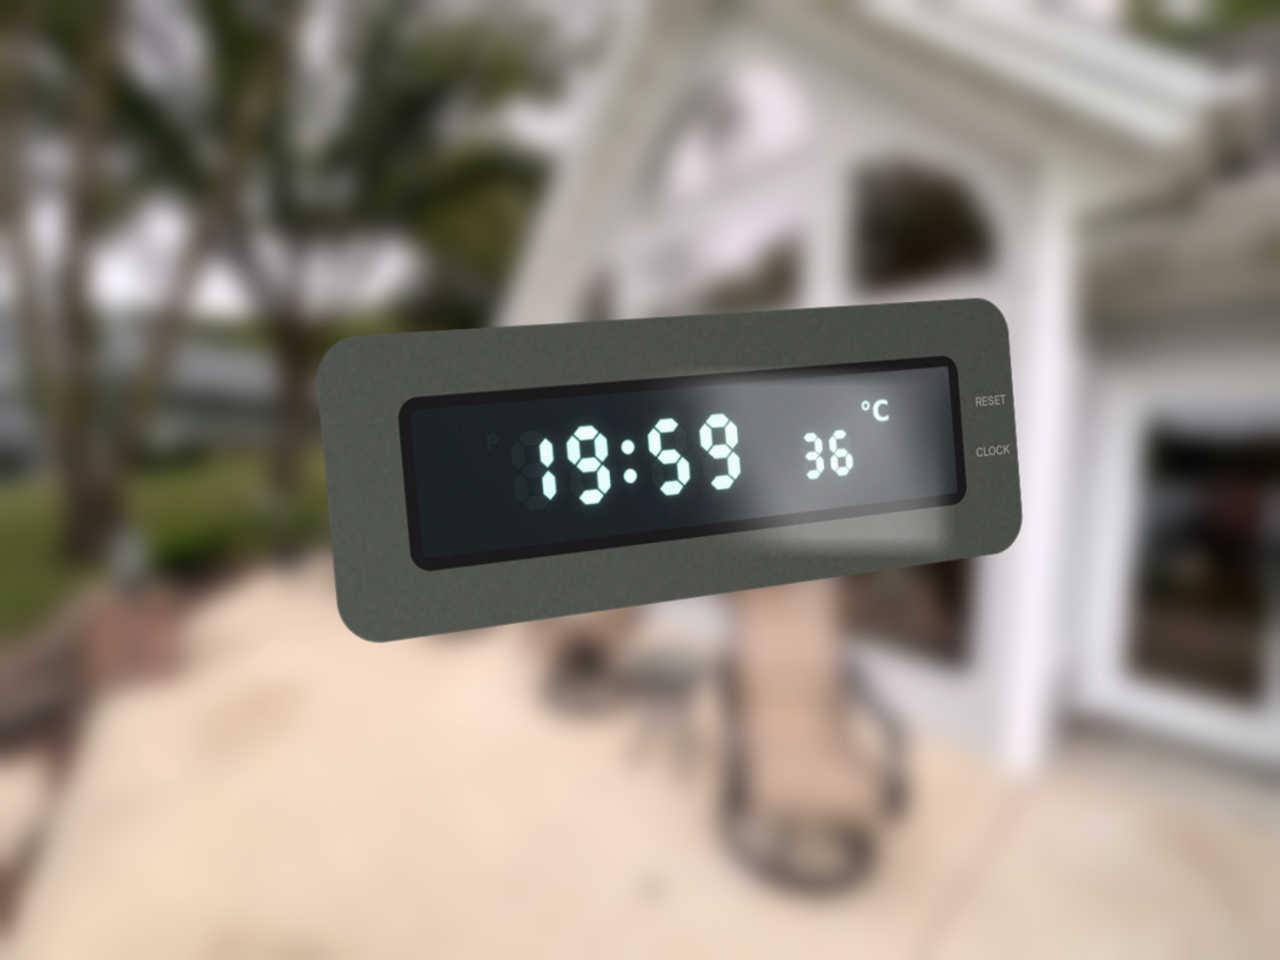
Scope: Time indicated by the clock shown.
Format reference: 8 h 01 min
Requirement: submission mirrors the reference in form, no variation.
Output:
19 h 59 min
